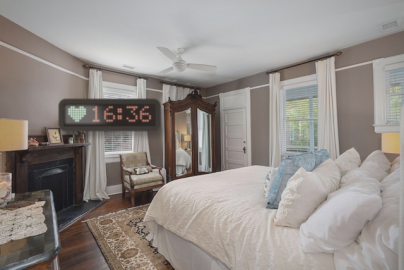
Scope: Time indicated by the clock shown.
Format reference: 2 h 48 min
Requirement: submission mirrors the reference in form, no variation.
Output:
16 h 36 min
